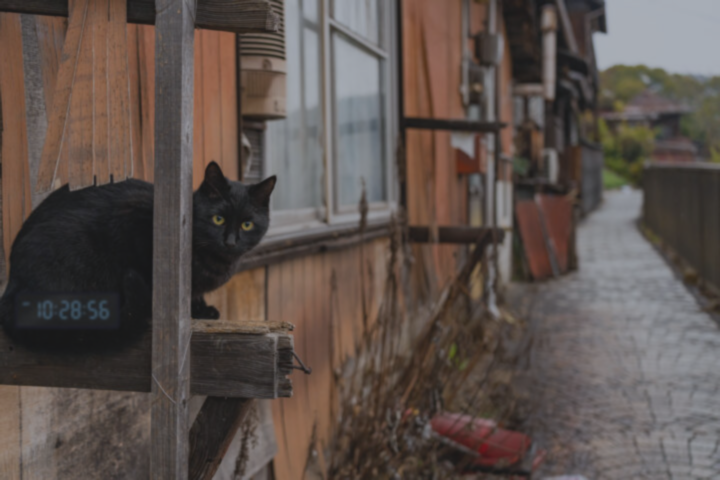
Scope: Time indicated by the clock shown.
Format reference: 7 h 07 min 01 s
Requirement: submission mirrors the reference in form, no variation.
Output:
10 h 28 min 56 s
